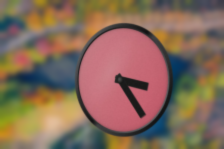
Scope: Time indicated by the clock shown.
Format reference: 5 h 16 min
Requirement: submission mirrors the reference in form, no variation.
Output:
3 h 24 min
